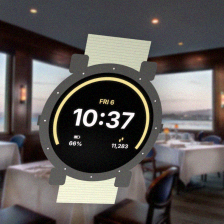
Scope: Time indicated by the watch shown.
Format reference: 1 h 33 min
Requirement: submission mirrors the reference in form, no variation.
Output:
10 h 37 min
